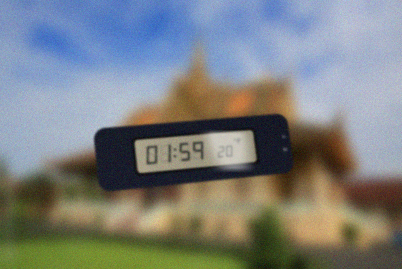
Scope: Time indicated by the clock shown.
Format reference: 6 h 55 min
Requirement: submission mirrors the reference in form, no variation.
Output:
1 h 59 min
